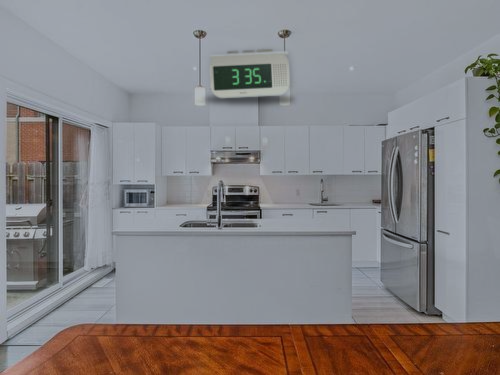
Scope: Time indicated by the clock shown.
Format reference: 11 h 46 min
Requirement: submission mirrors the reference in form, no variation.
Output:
3 h 35 min
